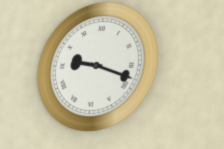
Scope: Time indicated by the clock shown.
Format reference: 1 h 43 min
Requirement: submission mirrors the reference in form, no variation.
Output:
9 h 18 min
